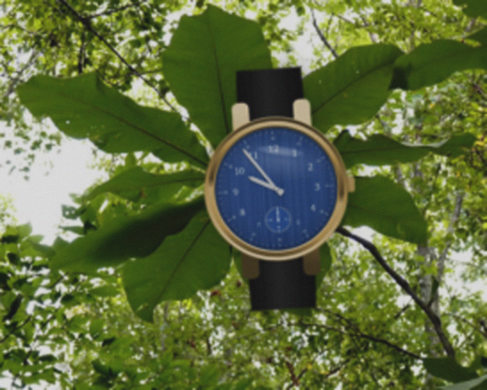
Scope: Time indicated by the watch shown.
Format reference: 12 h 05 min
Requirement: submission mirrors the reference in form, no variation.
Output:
9 h 54 min
